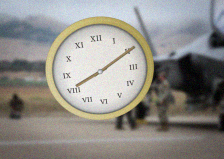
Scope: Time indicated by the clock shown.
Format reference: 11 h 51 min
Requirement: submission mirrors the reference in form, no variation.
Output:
8 h 10 min
